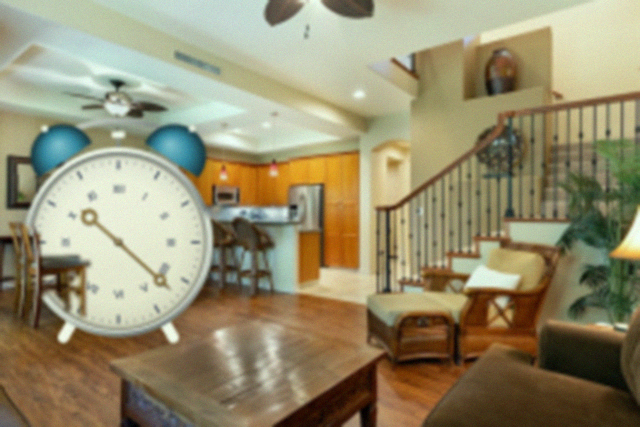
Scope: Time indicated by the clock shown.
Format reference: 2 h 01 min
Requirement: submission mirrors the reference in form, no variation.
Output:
10 h 22 min
